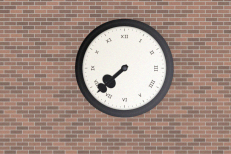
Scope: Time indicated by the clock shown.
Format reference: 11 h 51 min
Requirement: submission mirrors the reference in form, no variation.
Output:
7 h 38 min
